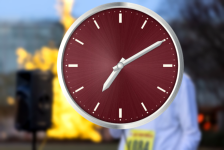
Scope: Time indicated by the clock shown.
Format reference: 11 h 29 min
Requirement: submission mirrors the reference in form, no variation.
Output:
7 h 10 min
